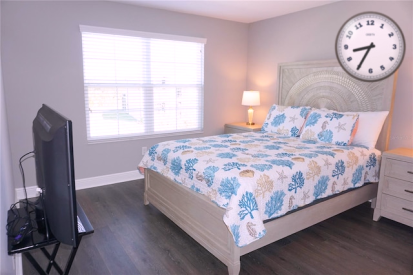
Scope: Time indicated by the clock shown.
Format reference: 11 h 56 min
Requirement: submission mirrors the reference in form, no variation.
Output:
8 h 35 min
